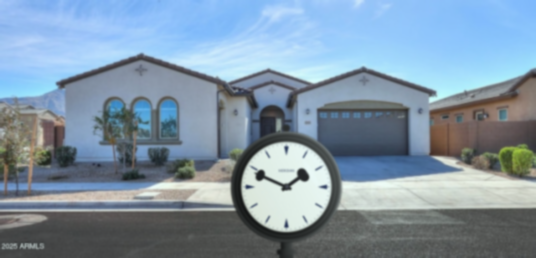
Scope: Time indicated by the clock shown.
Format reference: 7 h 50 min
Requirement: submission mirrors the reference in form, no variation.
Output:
1 h 49 min
